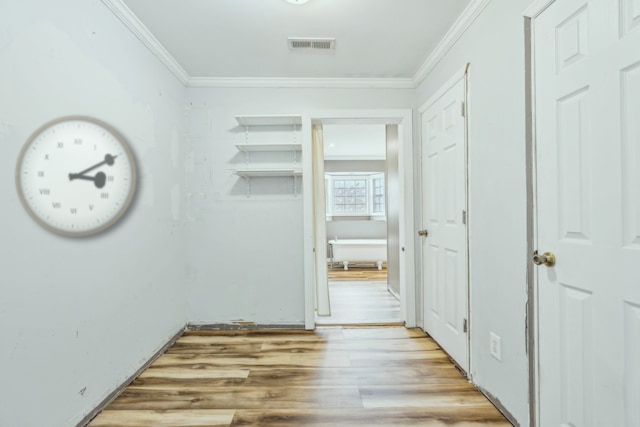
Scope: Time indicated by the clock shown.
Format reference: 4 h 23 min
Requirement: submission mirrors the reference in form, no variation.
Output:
3 h 10 min
